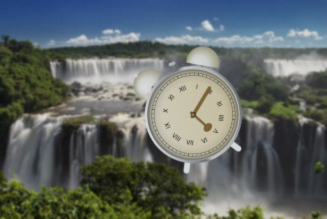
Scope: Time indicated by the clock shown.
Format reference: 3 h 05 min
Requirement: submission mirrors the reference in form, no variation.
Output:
5 h 09 min
